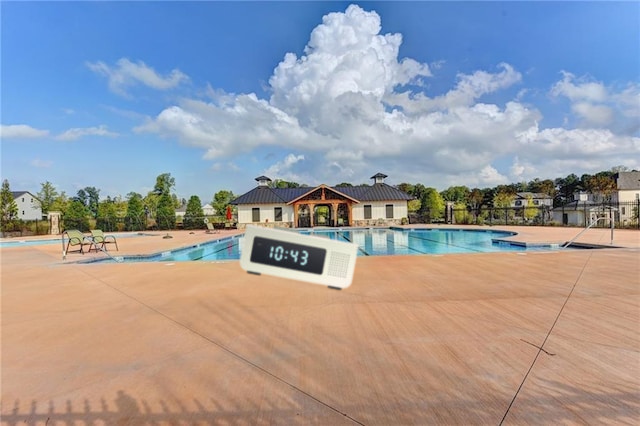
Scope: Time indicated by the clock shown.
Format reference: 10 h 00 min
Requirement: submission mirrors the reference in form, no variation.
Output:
10 h 43 min
